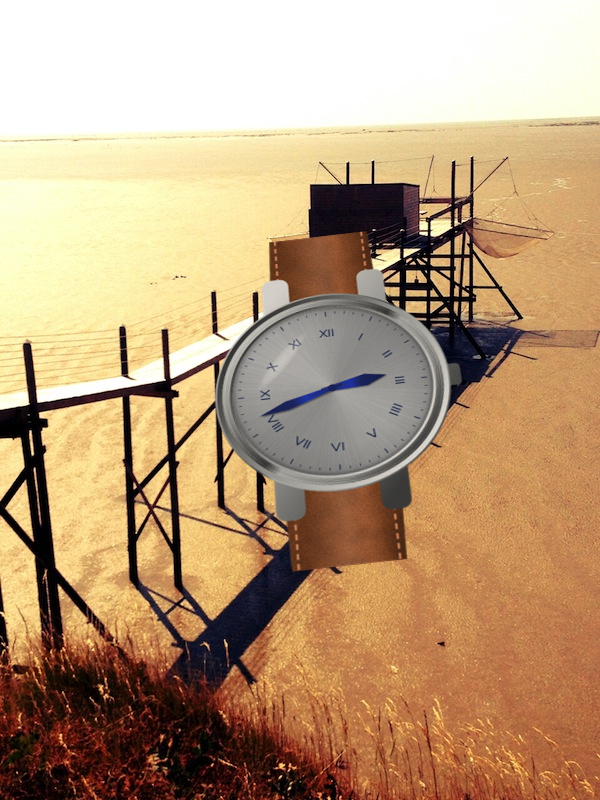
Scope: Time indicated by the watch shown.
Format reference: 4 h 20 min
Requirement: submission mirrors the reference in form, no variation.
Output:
2 h 42 min
